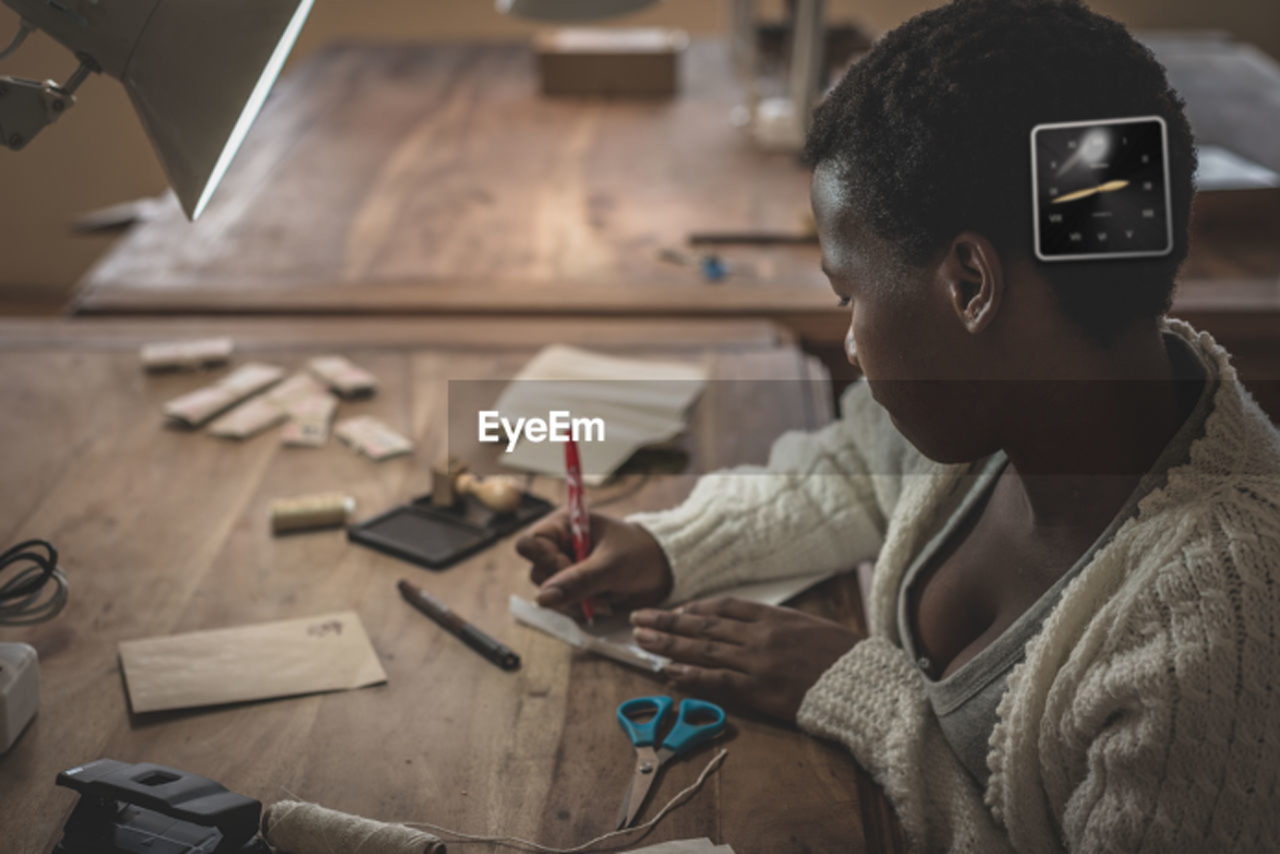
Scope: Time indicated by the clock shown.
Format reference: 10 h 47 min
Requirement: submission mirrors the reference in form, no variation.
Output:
2 h 43 min
